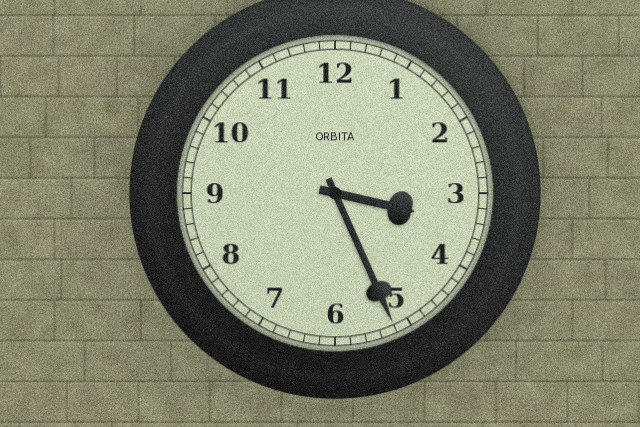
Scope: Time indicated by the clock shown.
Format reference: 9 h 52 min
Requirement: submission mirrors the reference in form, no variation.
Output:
3 h 26 min
